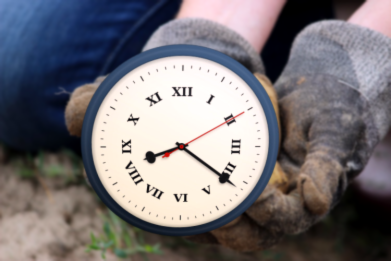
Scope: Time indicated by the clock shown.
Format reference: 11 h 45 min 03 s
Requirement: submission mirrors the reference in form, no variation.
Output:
8 h 21 min 10 s
